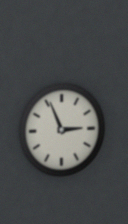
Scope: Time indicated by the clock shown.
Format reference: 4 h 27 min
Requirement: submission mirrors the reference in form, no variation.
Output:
2 h 56 min
